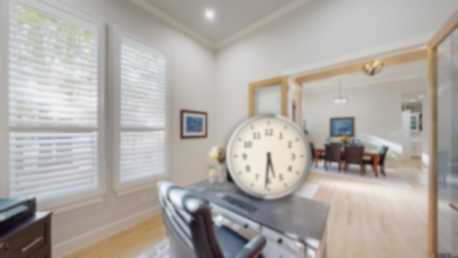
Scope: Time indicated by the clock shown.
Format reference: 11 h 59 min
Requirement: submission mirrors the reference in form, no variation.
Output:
5 h 31 min
